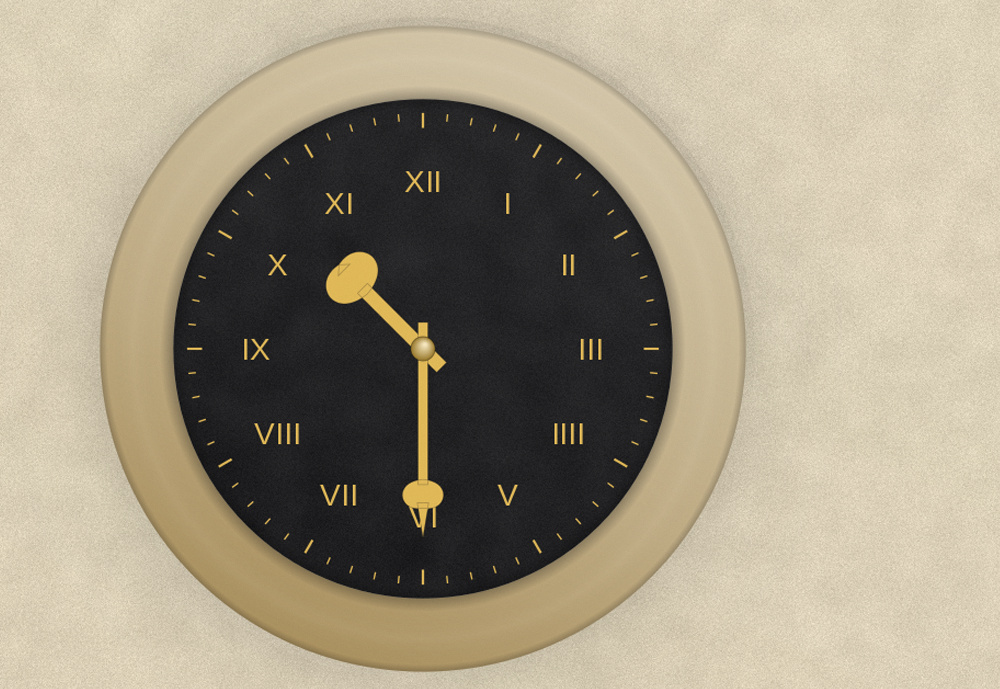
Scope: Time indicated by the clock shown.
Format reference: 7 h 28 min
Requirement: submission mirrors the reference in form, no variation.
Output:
10 h 30 min
